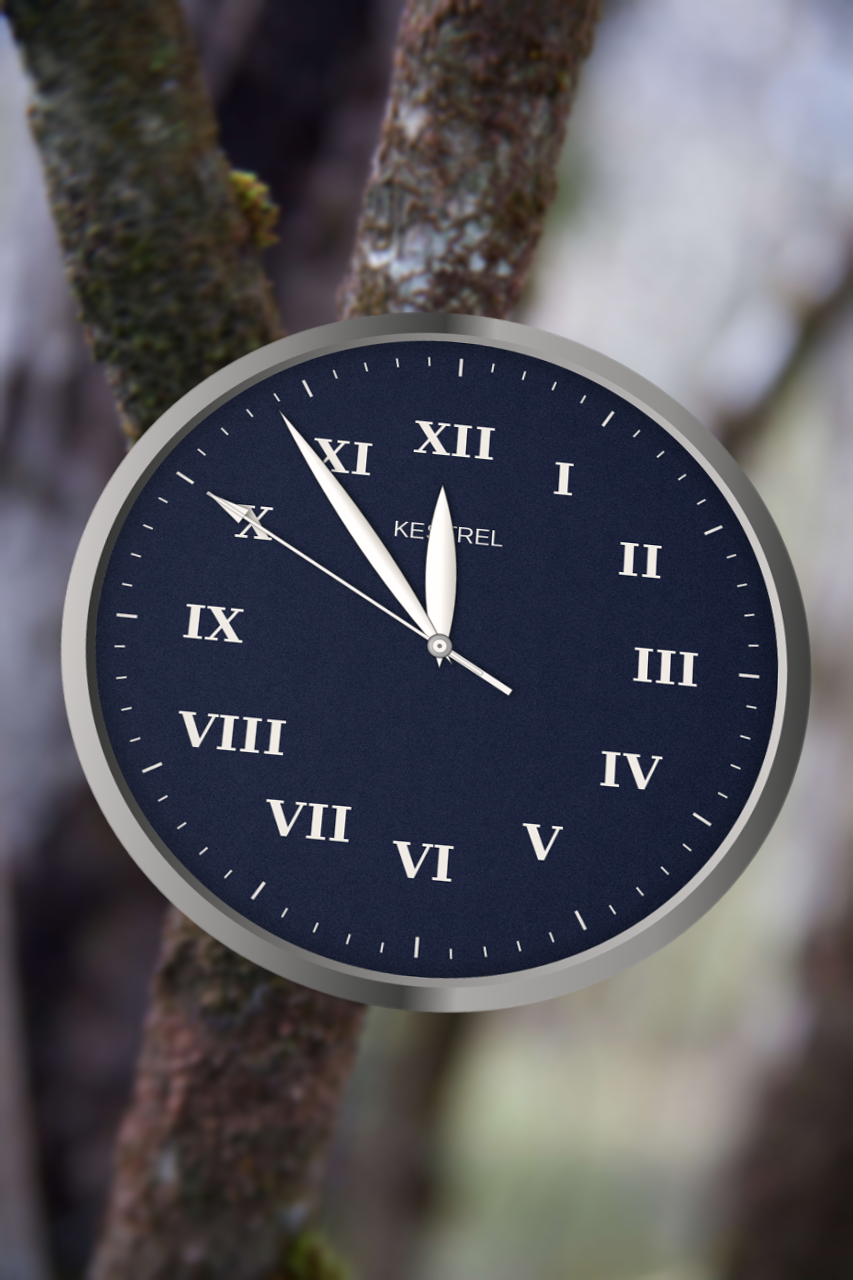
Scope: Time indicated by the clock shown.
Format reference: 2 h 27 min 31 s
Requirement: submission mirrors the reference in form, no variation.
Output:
11 h 53 min 50 s
